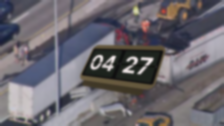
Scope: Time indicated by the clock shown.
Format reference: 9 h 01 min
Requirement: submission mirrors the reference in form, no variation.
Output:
4 h 27 min
